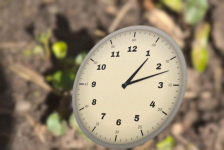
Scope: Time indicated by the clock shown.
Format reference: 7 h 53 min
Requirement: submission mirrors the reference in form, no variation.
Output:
1 h 12 min
